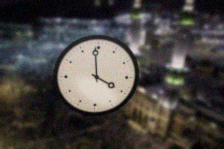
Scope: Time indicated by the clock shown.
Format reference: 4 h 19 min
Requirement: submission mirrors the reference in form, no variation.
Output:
3 h 59 min
